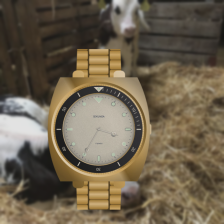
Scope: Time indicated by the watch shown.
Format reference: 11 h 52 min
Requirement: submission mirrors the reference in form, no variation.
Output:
3 h 35 min
